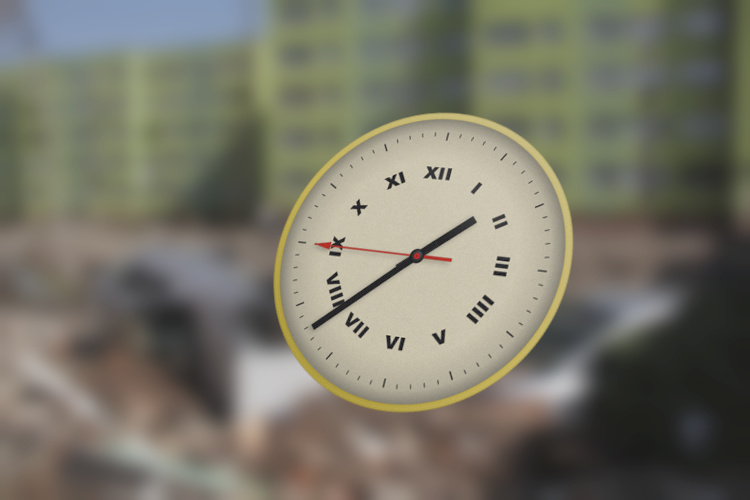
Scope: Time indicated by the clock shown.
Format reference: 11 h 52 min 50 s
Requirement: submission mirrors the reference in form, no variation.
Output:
1 h 37 min 45 s
